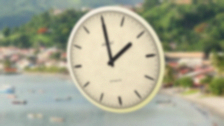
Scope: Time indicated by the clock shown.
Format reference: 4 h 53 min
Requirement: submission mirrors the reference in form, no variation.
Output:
2 h 00 min
